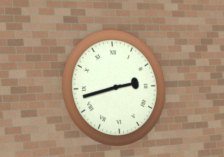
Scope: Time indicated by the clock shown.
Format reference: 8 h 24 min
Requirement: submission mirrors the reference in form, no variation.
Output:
2 h 43 min
